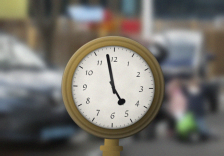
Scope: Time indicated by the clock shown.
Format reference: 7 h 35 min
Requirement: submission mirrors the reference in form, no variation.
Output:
4 h 58 min
